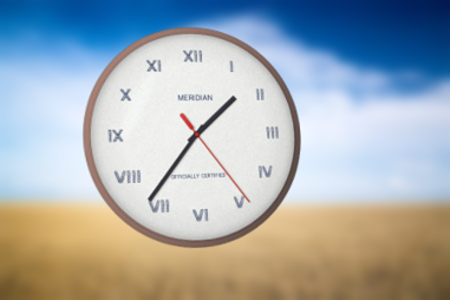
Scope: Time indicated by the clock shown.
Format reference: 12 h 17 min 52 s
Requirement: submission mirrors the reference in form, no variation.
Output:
1 h 36 min 24 s
